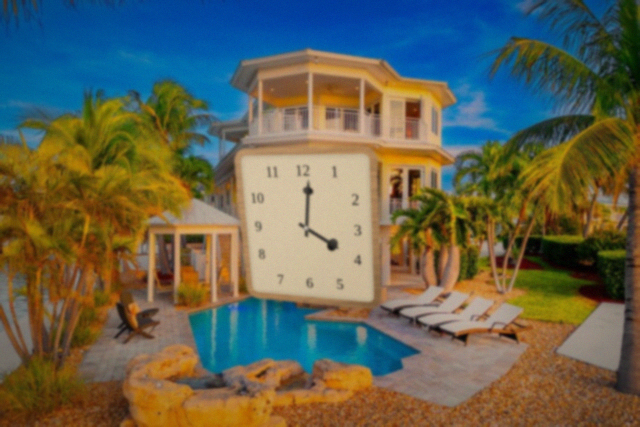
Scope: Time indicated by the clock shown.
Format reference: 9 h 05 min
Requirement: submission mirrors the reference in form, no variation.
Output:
4 h 01 min
